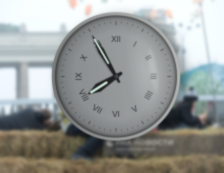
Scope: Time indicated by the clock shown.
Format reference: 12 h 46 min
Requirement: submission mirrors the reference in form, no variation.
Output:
7 h 55 min
